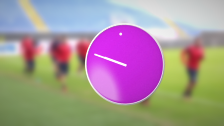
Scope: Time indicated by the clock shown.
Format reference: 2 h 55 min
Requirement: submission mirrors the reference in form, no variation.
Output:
9 h 49 min
